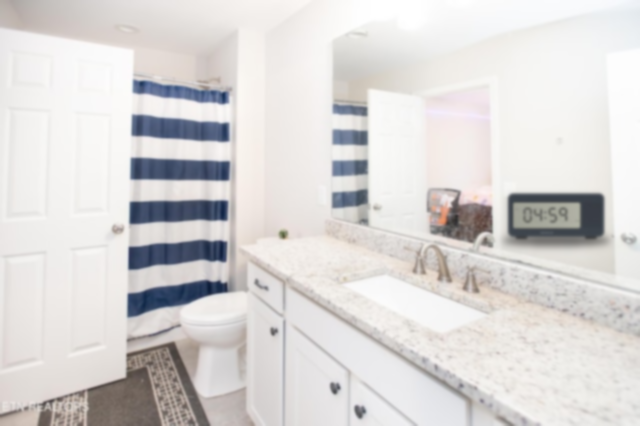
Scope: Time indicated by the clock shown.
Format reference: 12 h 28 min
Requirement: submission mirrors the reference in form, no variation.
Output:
4 h 59 min
